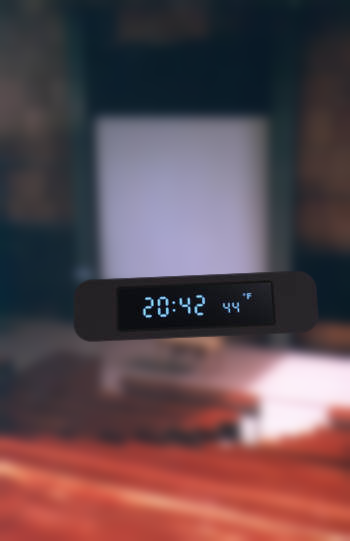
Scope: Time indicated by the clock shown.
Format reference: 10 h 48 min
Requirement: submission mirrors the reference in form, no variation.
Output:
20 h 42 min
